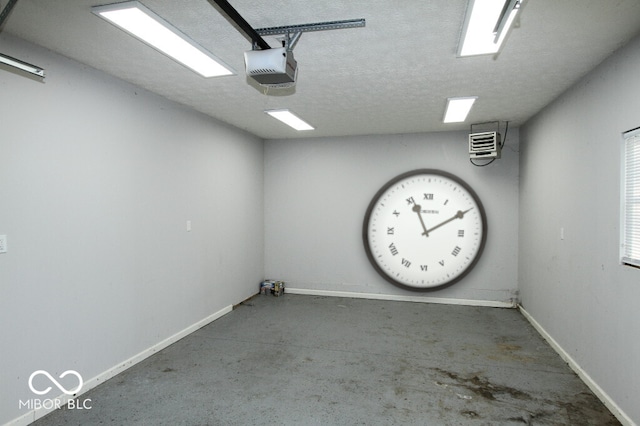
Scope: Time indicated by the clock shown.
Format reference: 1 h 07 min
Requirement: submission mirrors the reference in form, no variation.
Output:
11 h 10 min
